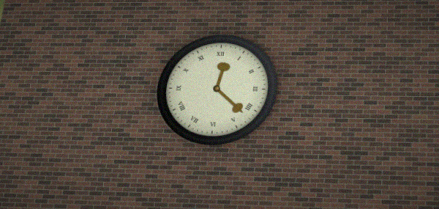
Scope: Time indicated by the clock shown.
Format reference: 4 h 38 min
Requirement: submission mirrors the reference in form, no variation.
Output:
12 h 22 min
